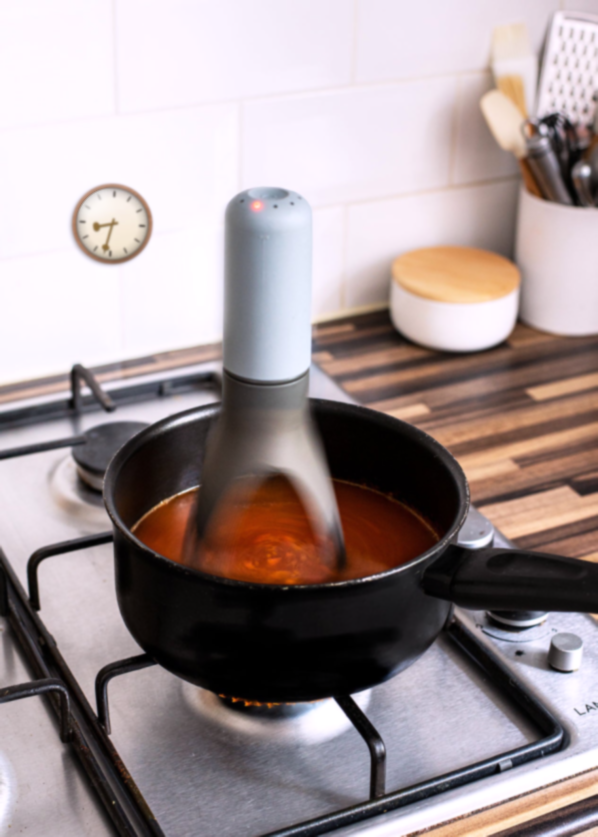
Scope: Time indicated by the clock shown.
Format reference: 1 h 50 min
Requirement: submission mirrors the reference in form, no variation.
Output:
8 h 32 min
